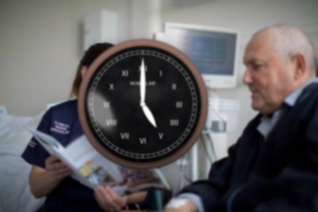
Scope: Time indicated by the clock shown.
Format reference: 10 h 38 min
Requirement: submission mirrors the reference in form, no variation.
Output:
5 h 00 min
